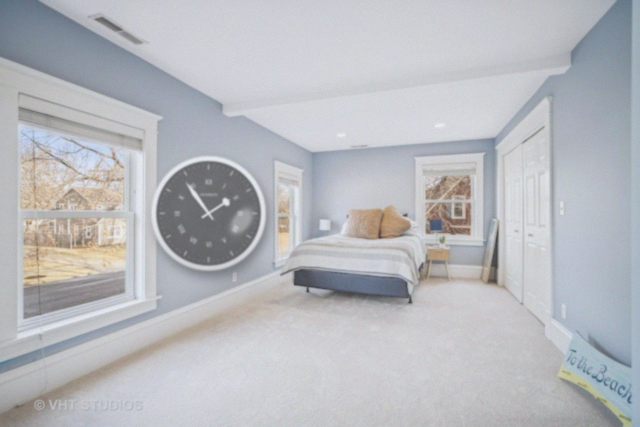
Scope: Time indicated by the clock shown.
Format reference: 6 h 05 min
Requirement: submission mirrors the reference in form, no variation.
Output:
1 h 54 min
